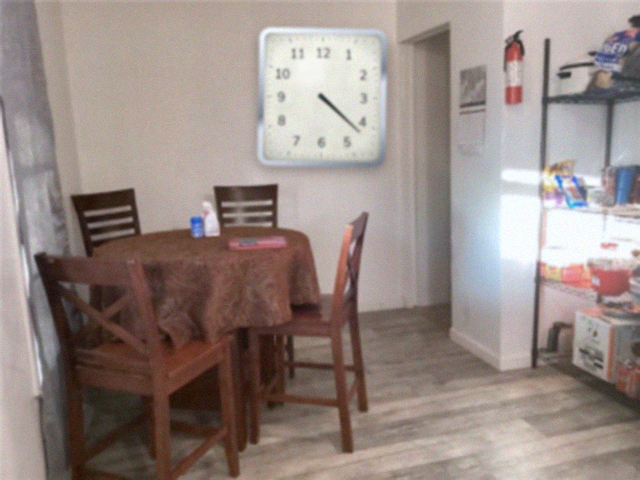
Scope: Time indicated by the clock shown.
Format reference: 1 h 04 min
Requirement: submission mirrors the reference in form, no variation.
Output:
4 h 22 min
